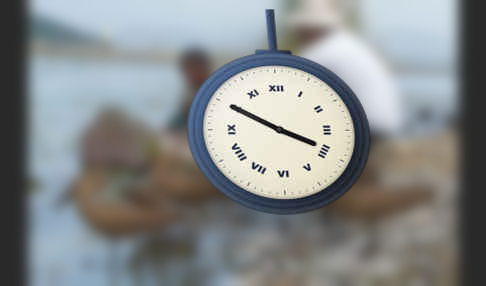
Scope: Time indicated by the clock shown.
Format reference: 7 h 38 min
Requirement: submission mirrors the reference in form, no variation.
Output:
3 h 50 min
